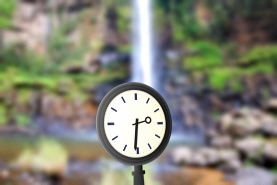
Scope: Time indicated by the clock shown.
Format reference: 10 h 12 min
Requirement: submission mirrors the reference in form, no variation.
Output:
2 h 31 min
